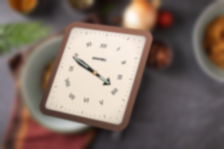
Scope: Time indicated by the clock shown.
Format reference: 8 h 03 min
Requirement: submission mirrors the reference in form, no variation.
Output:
3 h 49 min
